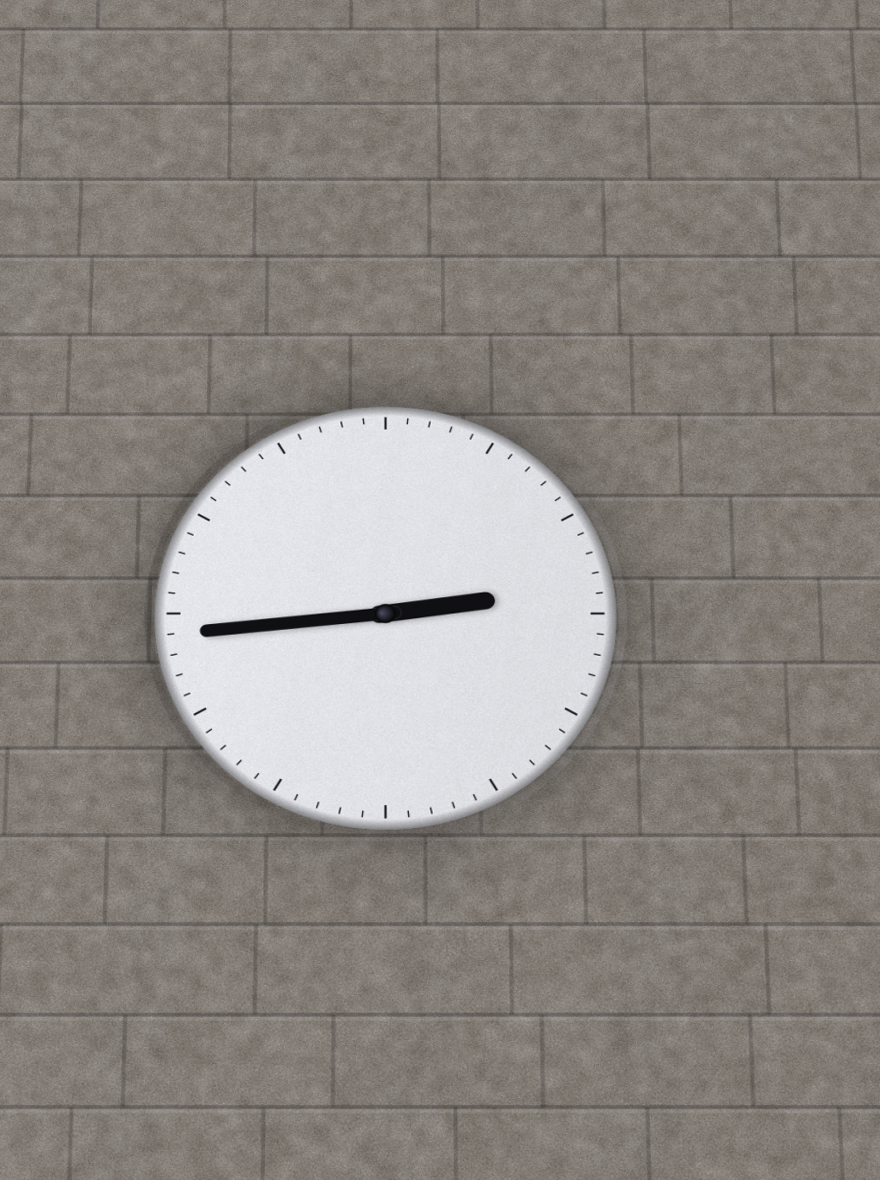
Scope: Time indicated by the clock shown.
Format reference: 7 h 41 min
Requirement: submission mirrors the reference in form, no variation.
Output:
2 h 44 min
